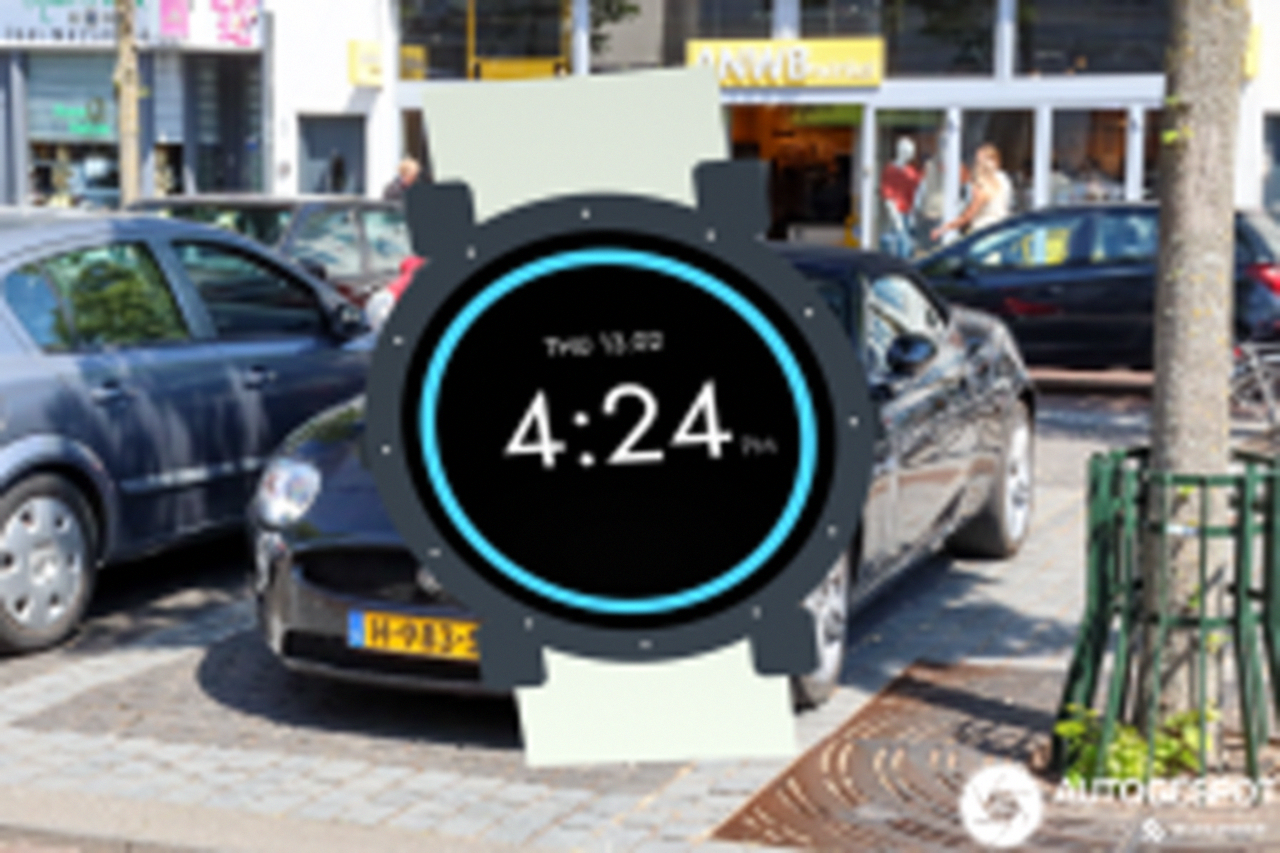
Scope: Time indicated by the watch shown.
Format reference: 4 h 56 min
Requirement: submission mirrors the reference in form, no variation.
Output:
4 h 24 min
